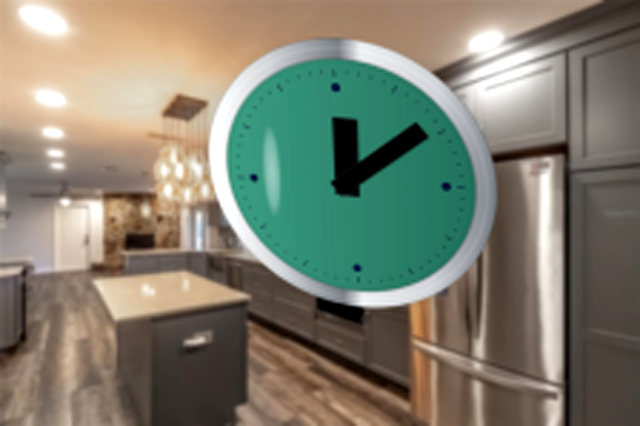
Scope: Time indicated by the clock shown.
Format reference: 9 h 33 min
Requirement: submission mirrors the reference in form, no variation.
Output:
12 h 09 min
